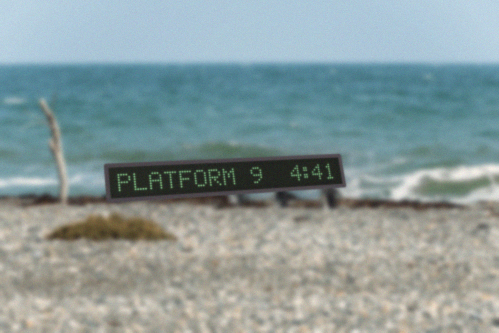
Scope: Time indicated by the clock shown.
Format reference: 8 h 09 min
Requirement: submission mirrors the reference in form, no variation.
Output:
4 h 41 min
